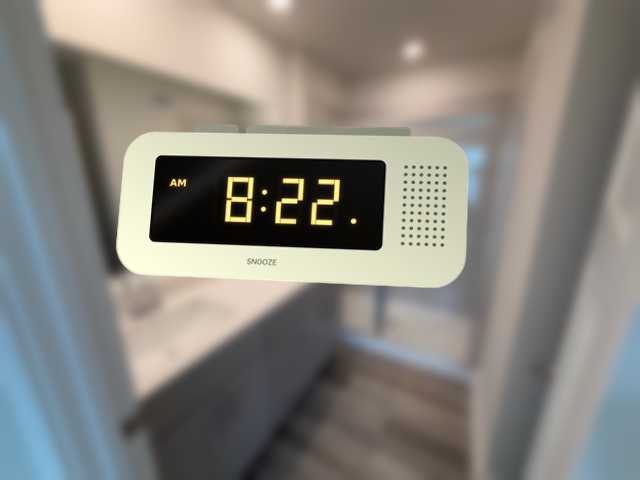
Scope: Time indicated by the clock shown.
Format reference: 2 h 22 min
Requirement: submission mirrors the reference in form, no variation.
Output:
8 h 22 min
